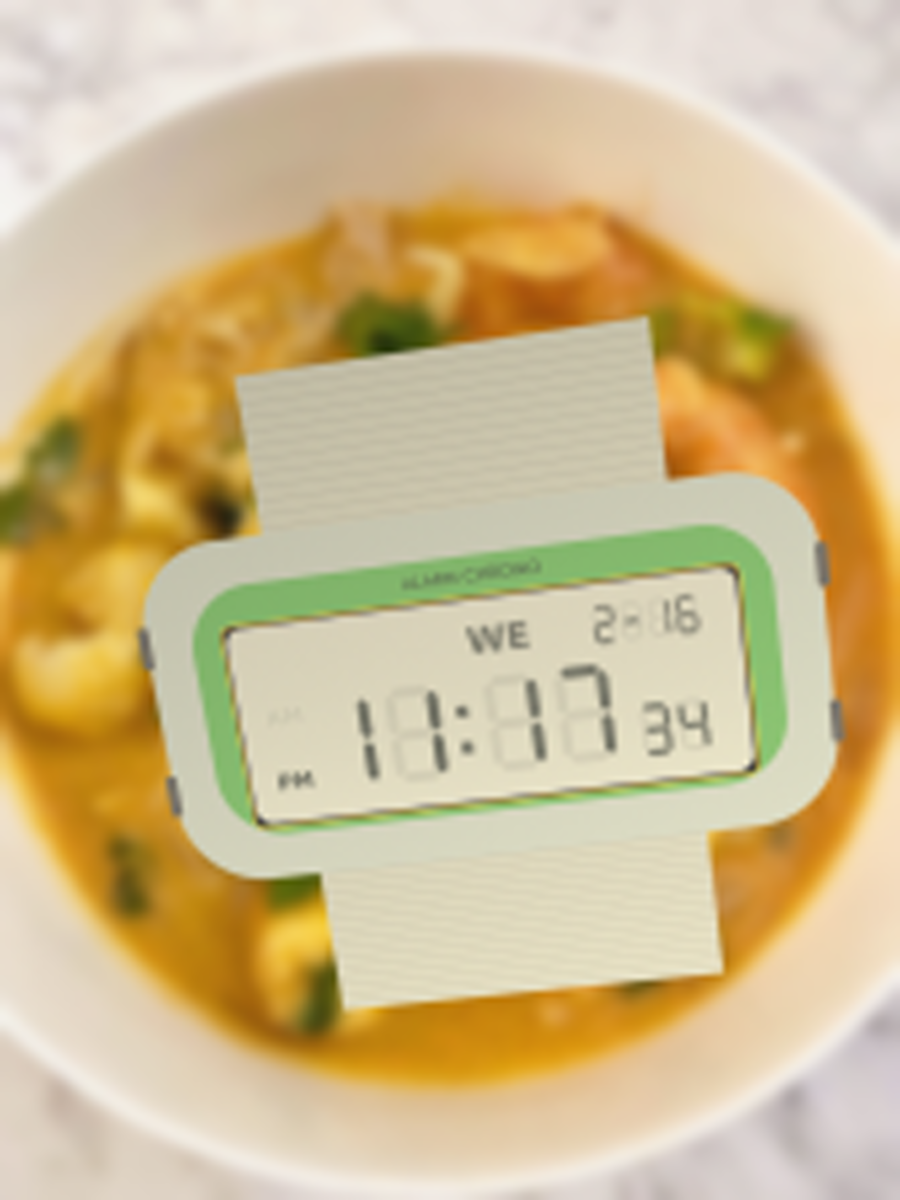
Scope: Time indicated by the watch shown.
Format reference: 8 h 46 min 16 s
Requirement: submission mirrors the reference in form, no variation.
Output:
11 h 17 min 34 s
